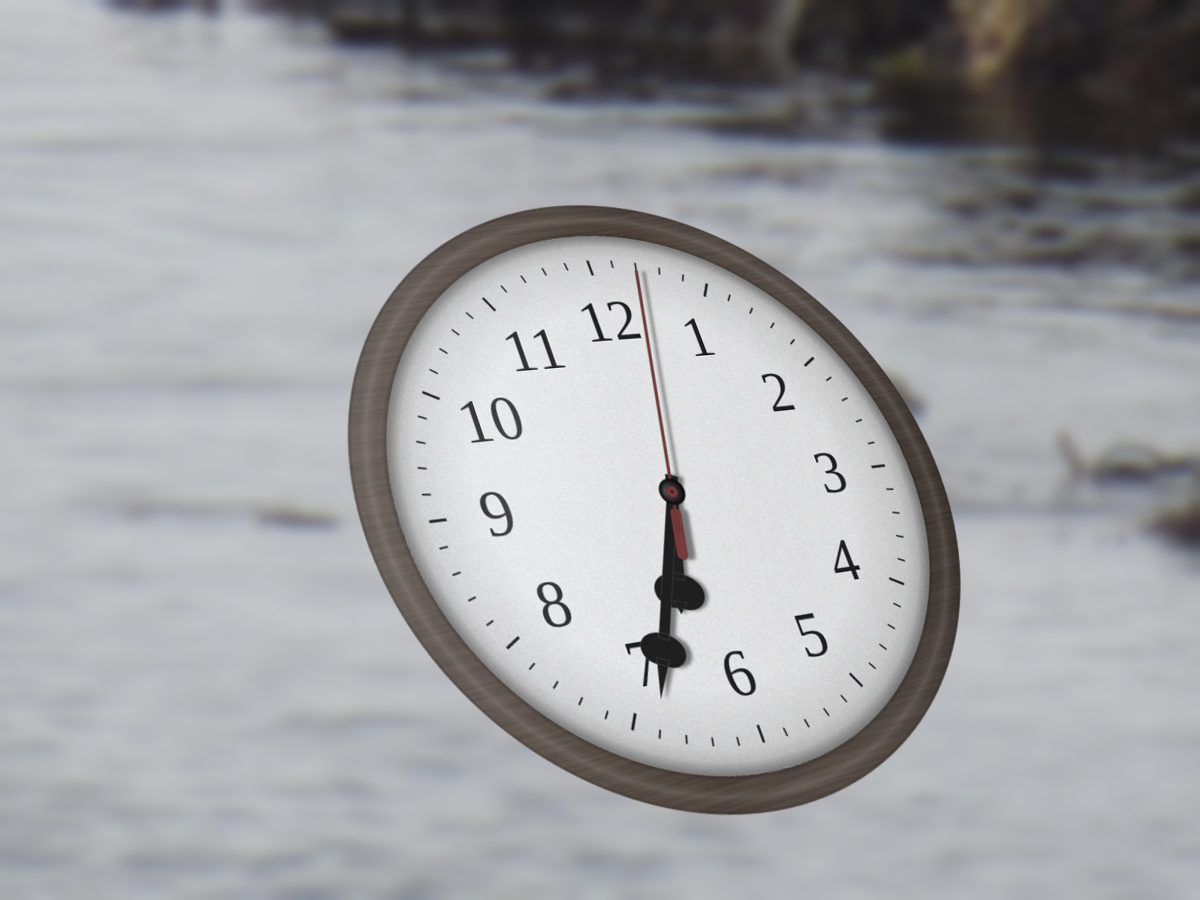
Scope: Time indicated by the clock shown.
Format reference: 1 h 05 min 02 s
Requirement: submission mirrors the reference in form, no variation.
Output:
6 h 34 min 02 s
